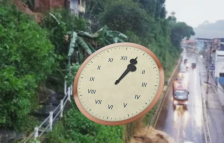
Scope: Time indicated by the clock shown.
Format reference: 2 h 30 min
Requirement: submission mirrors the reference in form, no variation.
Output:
1 h 04 min
